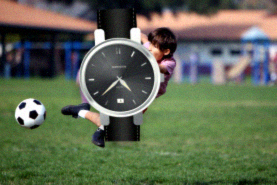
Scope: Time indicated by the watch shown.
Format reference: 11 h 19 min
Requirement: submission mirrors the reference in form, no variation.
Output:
4 h 38 min
